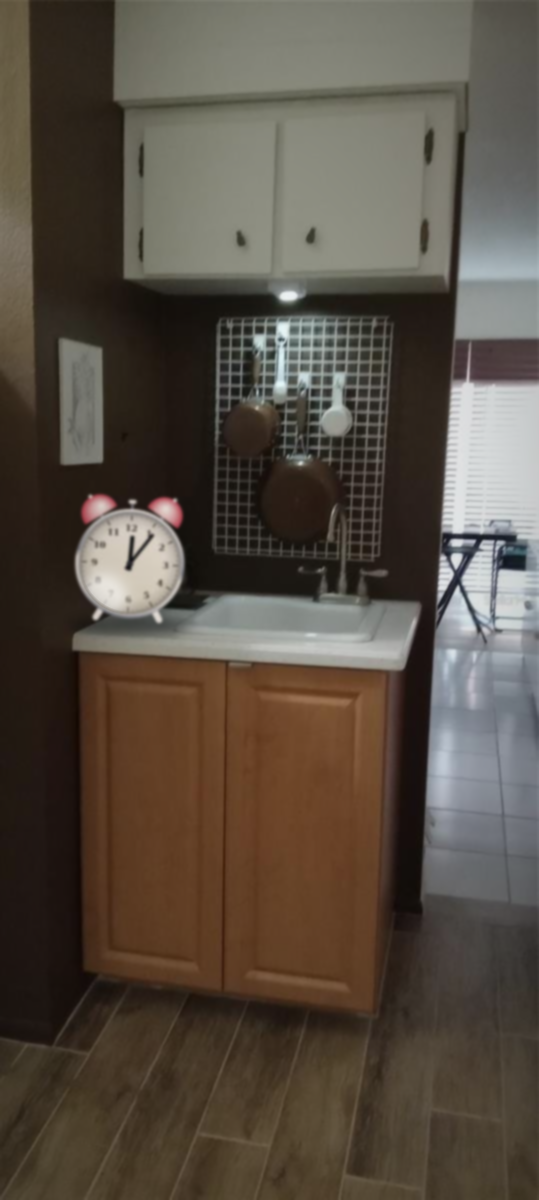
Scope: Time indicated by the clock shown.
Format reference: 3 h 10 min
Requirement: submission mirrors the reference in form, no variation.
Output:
12 h 06 min
